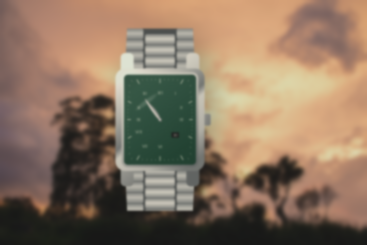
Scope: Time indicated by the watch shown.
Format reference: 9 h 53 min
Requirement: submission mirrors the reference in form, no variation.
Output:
10 h 54 min
